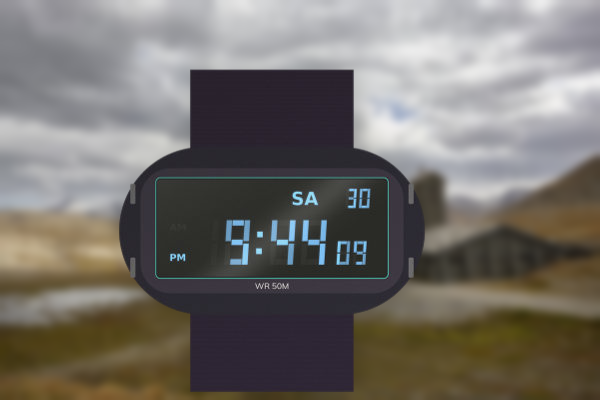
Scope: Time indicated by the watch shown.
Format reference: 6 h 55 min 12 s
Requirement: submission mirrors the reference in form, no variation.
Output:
9 h 44 min 09 s
